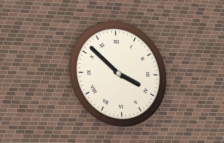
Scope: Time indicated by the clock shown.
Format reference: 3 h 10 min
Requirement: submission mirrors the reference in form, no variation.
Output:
3 h 52 min
